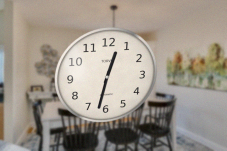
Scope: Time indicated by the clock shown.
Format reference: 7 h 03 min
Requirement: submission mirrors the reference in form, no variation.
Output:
12 h 32 min
